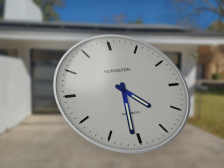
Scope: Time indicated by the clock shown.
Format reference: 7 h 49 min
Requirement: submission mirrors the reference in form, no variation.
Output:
4 h 31 min
